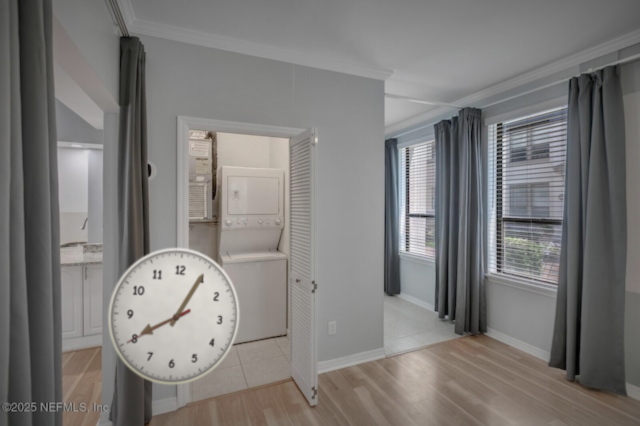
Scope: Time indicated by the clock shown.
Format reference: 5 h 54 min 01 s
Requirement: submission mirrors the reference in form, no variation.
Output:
8 h 04 min 40 s
